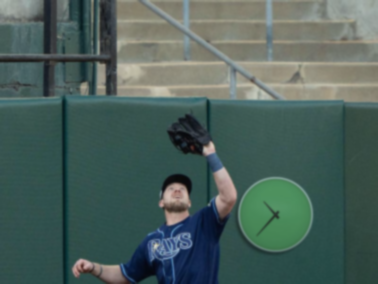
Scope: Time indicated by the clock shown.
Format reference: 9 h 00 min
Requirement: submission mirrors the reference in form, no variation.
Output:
10 h 37 min
